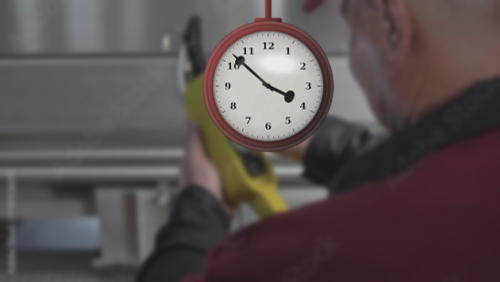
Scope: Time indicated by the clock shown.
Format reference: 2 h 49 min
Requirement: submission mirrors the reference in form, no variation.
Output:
3 h 52 min
